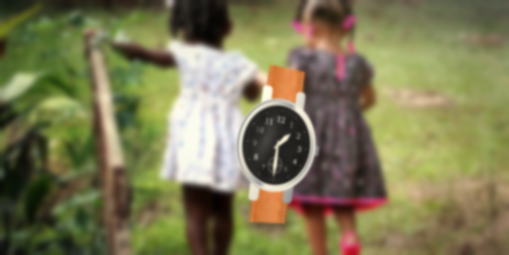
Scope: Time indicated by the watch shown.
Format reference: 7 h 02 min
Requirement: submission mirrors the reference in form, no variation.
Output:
1 h 30 min
